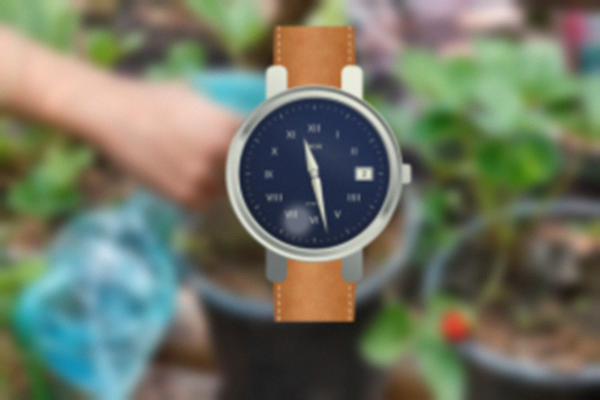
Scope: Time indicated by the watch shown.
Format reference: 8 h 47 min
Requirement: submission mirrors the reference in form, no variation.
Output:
11 h 28 min
